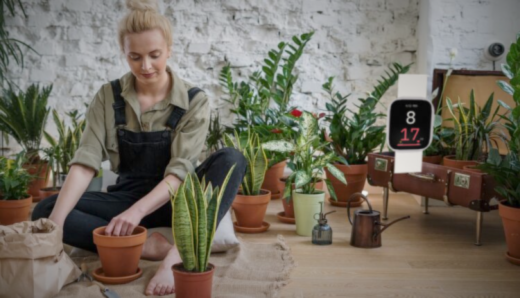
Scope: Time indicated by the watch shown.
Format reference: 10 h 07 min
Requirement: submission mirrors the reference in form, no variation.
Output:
8 h 17 min
